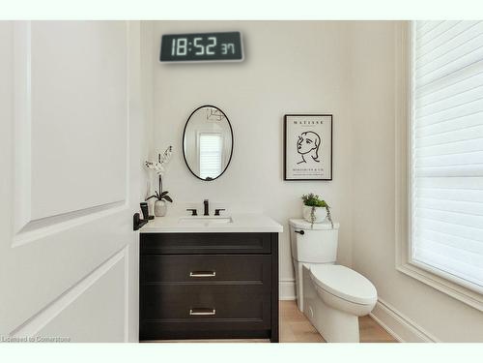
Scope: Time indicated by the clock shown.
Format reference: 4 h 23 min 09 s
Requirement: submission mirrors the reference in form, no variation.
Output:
18 h 52 min 37 s
